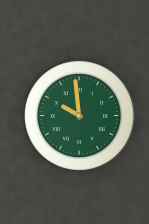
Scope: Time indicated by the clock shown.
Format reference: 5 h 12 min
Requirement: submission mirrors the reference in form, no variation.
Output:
9 h 59 min
